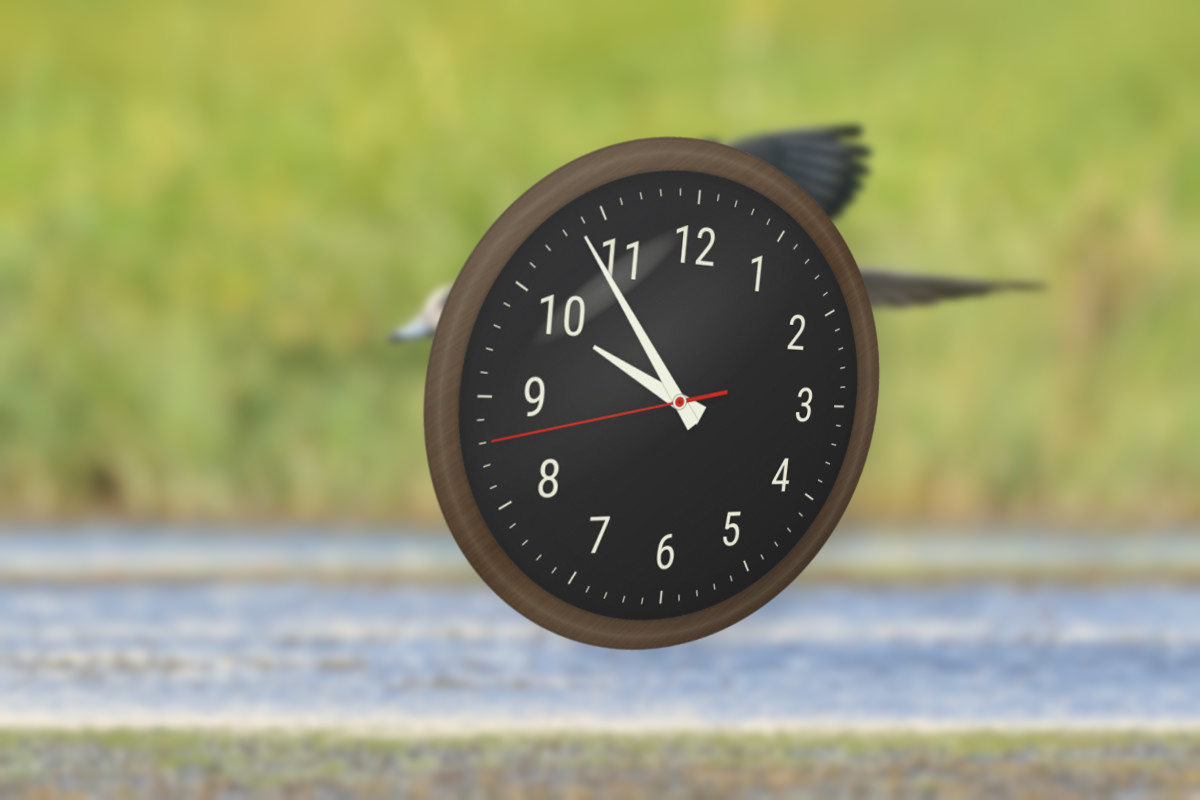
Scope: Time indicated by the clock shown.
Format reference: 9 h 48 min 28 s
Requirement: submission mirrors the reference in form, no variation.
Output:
9 h 53 min 43 s
